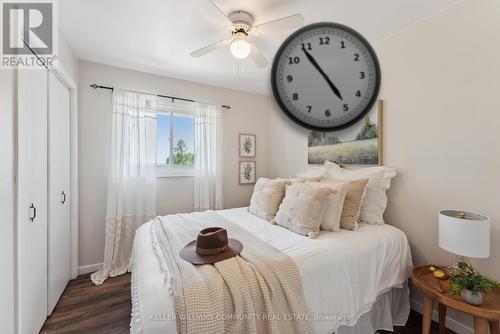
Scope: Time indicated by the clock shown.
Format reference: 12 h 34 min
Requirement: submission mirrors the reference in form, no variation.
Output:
4 h 54 min
